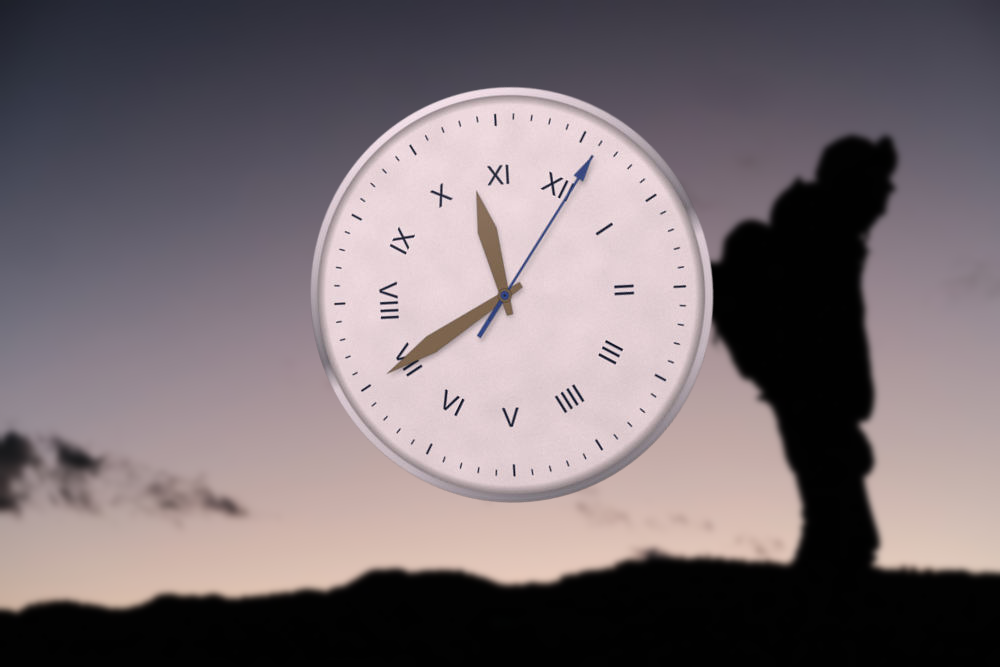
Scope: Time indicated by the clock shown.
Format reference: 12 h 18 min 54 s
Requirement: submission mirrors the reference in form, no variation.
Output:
10 h 35 min 01 s
